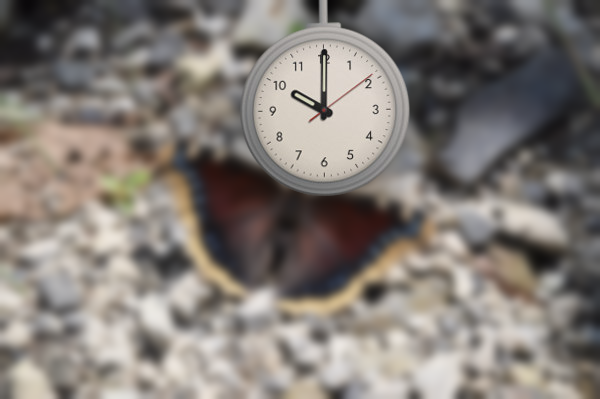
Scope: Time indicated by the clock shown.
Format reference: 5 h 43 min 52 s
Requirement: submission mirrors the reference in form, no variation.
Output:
10 h 00 min 09 s
